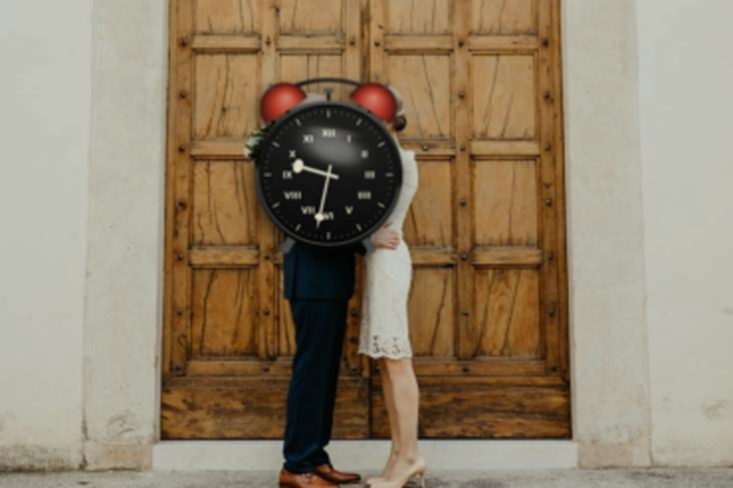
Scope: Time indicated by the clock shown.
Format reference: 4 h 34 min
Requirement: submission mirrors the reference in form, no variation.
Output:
9 h 32 min
